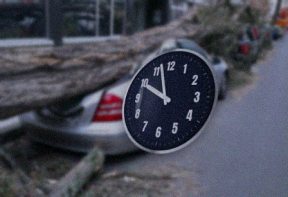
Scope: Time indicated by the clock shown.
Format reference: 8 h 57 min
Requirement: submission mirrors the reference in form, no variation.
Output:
9 h 57 min
